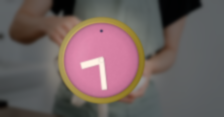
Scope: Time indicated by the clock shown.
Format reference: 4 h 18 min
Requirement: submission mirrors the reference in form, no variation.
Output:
8 h 29 min
